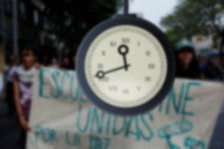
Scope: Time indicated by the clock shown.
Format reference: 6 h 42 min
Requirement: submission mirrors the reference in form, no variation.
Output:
11 h 42 min
